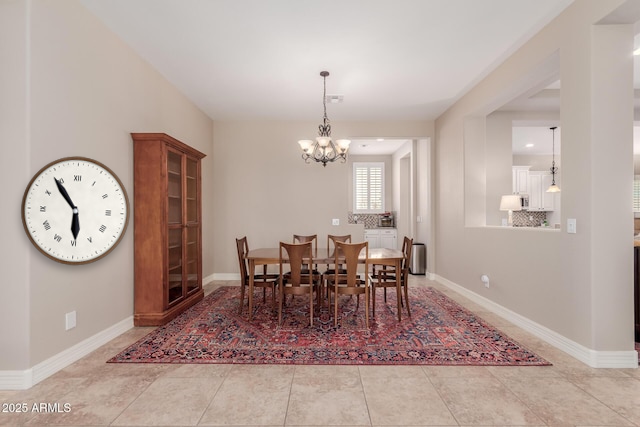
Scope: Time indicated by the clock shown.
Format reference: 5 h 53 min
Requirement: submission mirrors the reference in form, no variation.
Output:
5 h 54 min
